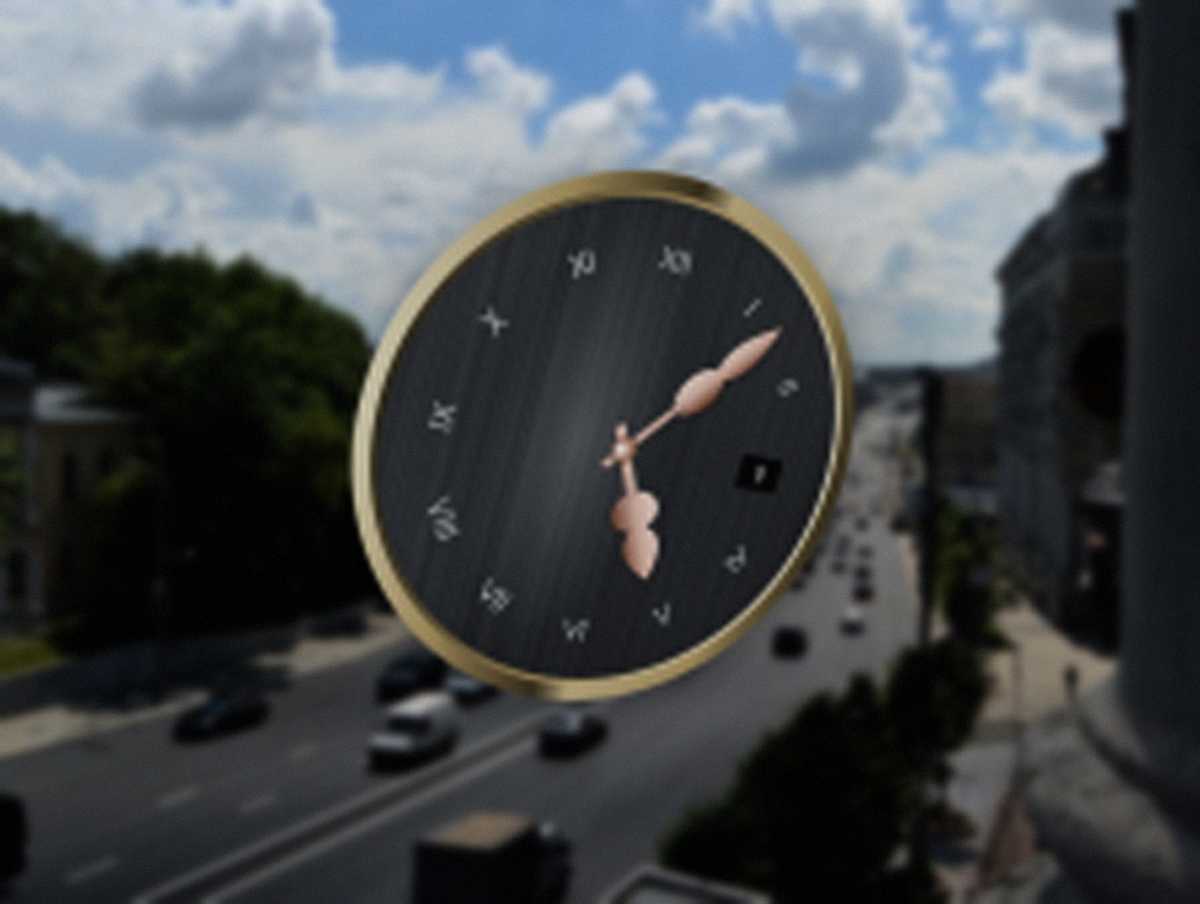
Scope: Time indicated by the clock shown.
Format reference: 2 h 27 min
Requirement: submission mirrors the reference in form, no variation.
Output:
5 h 07 min
